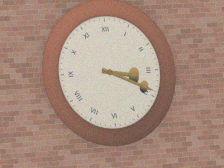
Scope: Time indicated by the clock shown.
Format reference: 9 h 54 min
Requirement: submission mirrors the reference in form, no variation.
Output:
3 h 19 min
